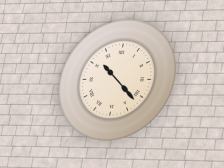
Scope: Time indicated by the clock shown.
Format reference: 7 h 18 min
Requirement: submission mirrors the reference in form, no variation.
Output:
10 h 22 min
